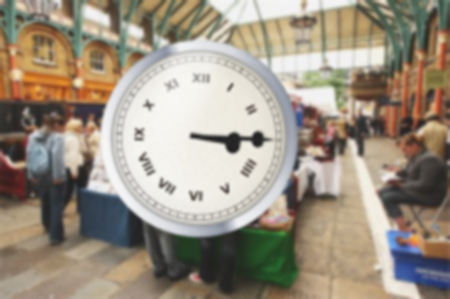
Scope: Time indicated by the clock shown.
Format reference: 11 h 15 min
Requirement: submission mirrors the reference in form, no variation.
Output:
3 h 15 min
